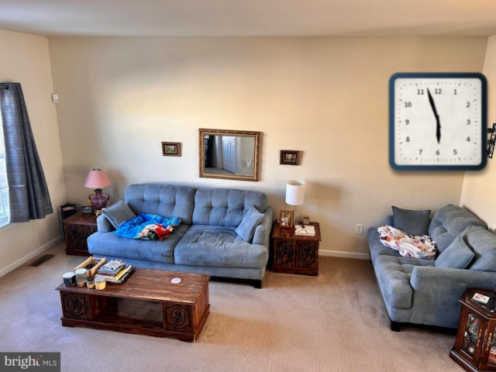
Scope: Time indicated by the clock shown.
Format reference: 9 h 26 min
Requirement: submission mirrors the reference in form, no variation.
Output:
5 h 57 min
